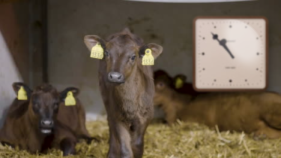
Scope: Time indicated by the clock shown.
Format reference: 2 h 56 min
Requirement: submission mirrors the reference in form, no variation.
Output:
10 h 53 min
